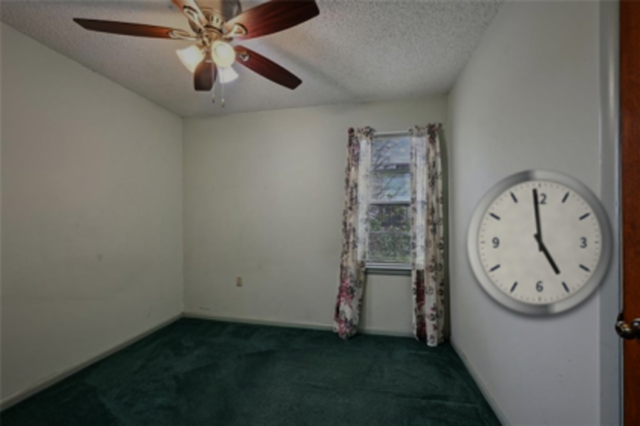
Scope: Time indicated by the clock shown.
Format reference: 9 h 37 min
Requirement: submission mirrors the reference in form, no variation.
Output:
4 h 59 min
